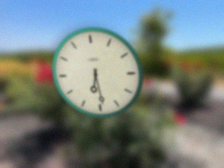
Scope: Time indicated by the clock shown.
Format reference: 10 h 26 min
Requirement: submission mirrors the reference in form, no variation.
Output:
6 h 29 min
